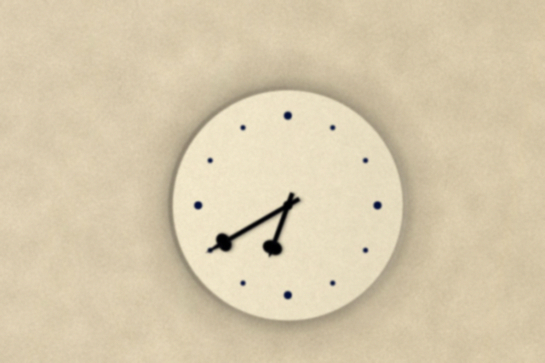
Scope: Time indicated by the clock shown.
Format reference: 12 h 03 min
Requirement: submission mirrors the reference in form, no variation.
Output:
6 h 40 min
